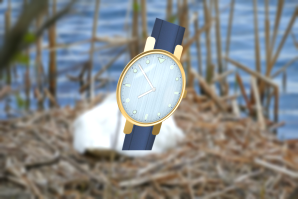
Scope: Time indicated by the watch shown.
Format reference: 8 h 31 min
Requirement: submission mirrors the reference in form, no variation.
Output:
7 h 52 min
